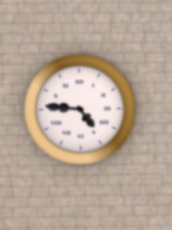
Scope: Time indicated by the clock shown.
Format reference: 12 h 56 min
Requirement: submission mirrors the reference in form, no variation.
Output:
4 h 46 min
